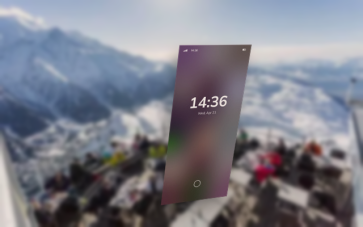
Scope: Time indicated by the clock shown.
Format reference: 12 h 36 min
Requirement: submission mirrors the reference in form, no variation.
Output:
14 h 36 min
